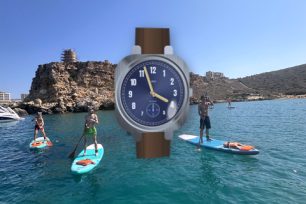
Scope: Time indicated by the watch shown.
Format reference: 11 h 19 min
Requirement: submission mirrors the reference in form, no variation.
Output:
3 h 57 min
